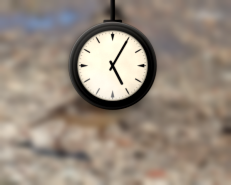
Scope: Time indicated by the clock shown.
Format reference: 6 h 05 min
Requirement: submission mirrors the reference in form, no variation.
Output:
5 h 05 min
